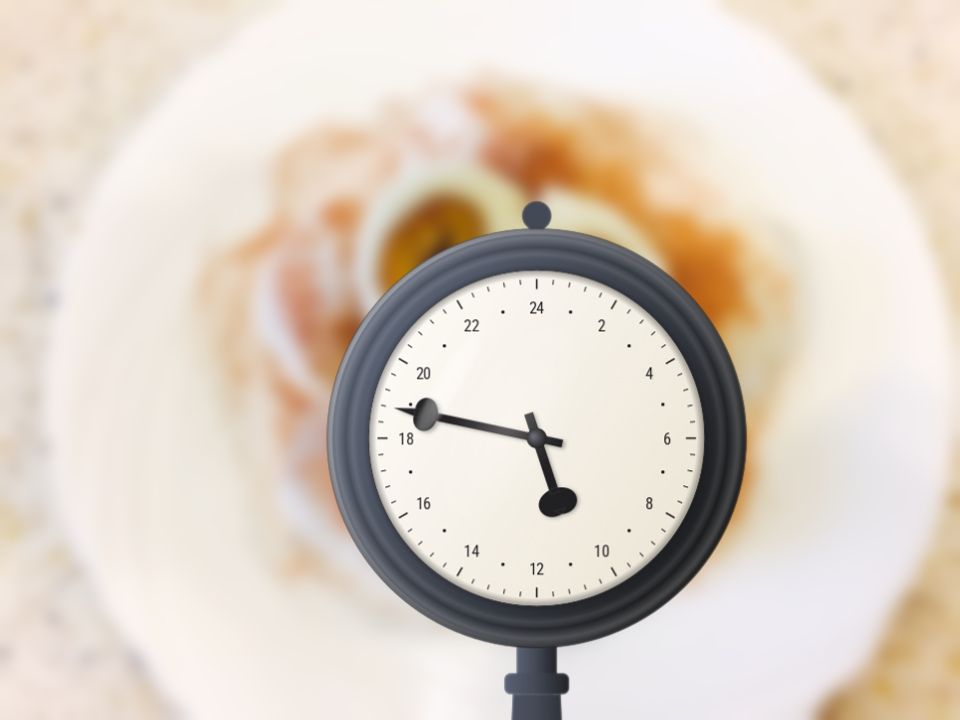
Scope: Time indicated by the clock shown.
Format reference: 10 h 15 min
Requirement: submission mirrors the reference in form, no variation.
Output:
10 h 47 min
